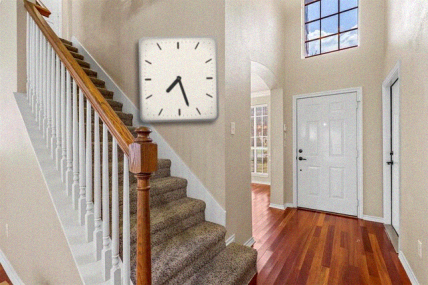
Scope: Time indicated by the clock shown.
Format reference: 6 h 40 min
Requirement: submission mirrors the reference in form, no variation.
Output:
7 h 27 min
